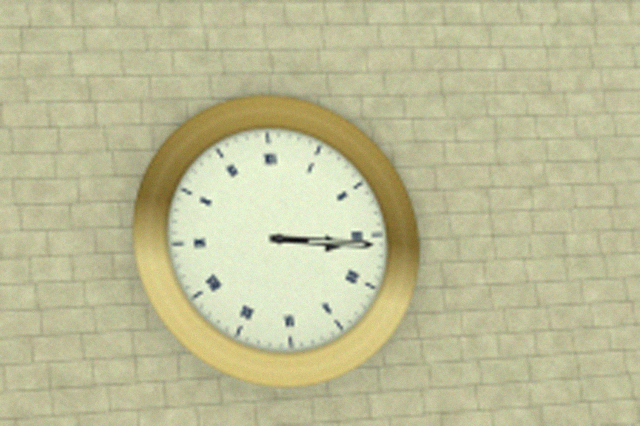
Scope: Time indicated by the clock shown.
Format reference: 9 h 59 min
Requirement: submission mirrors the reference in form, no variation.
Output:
3 h 16 min
